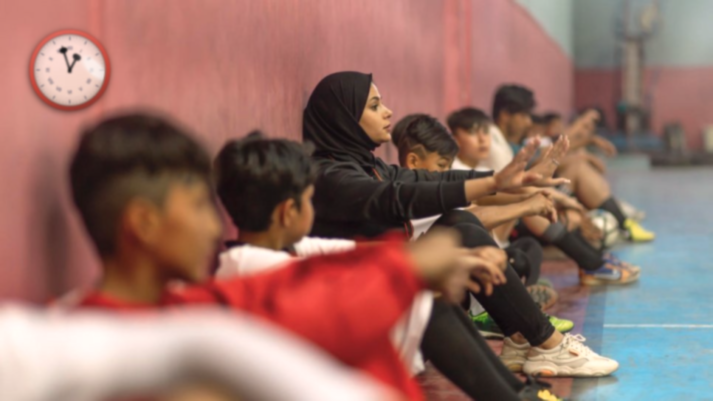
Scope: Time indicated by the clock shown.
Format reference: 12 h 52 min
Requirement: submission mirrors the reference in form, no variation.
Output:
12 h 57 min
